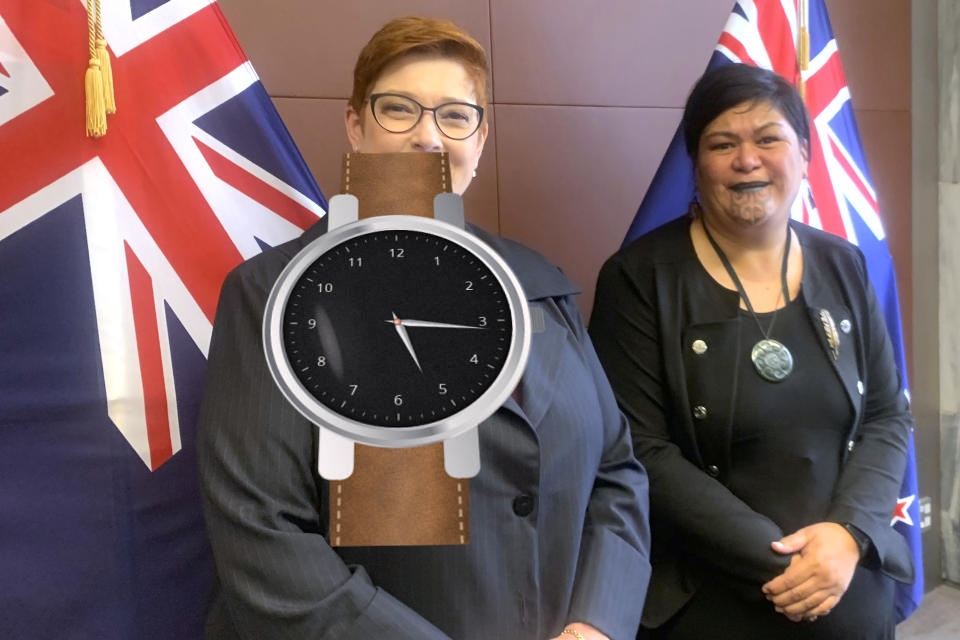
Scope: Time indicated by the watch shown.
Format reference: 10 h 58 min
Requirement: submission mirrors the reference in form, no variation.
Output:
5 h 16 min
